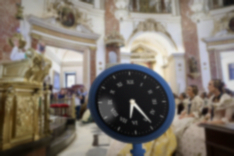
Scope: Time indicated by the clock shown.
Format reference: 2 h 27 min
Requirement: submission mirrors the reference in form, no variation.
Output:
6 h 24 min
